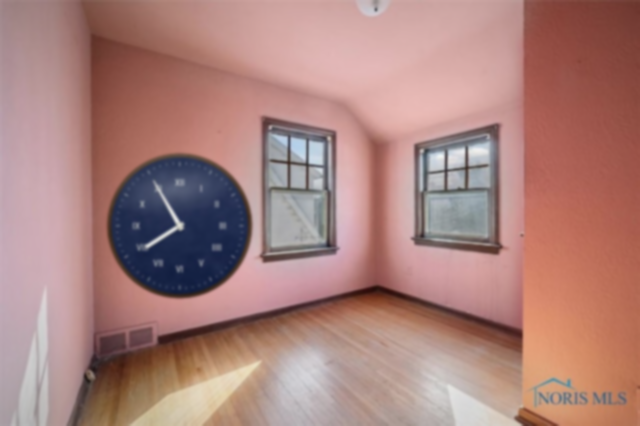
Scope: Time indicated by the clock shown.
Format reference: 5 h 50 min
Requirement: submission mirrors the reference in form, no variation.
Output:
7 h 55 min
